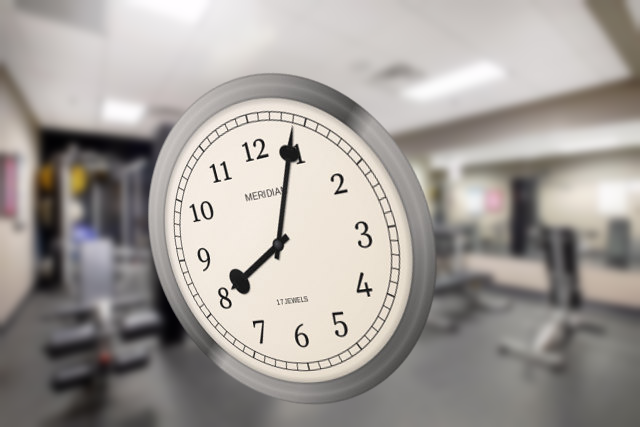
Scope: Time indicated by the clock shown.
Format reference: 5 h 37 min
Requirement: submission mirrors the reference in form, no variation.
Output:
8 h 04 min
